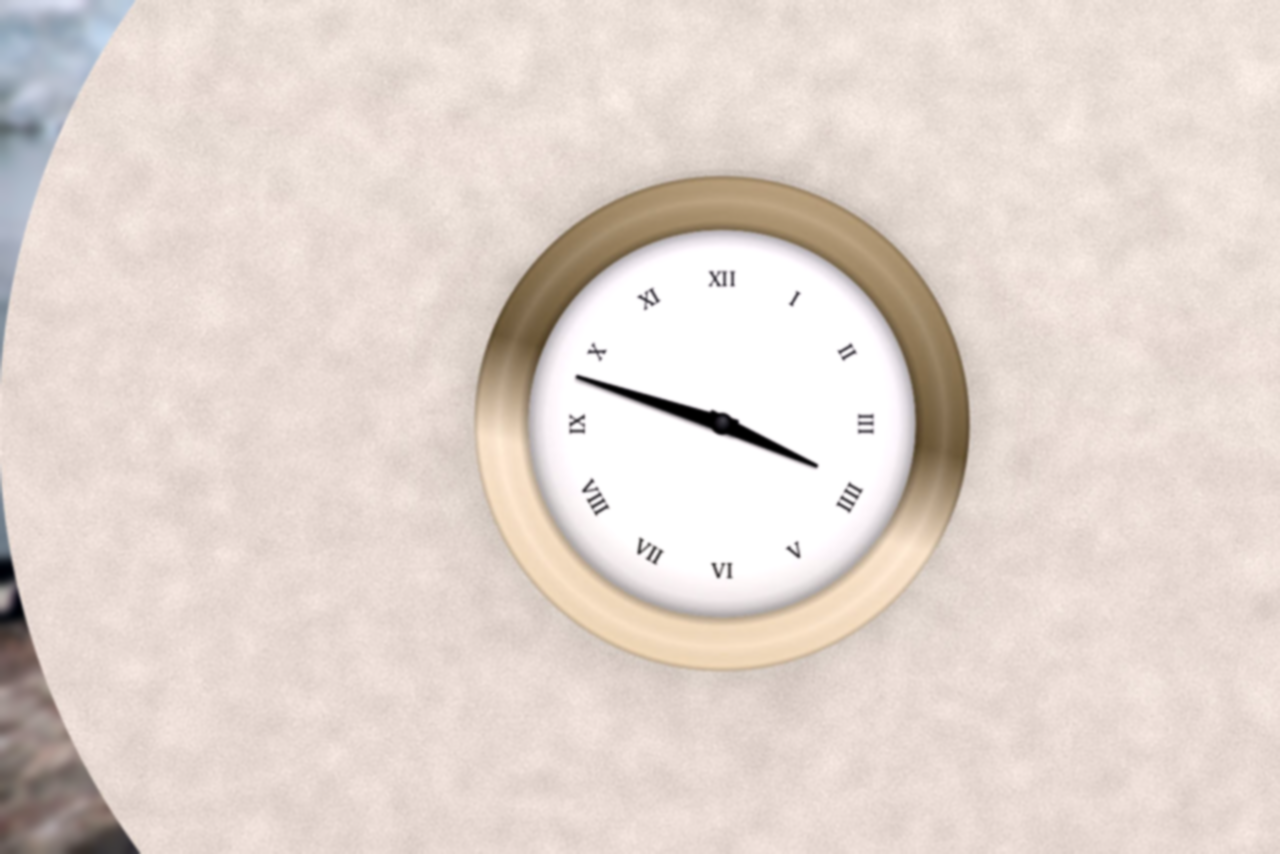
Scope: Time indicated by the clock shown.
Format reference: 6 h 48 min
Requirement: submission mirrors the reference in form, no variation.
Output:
3 h 48 min
